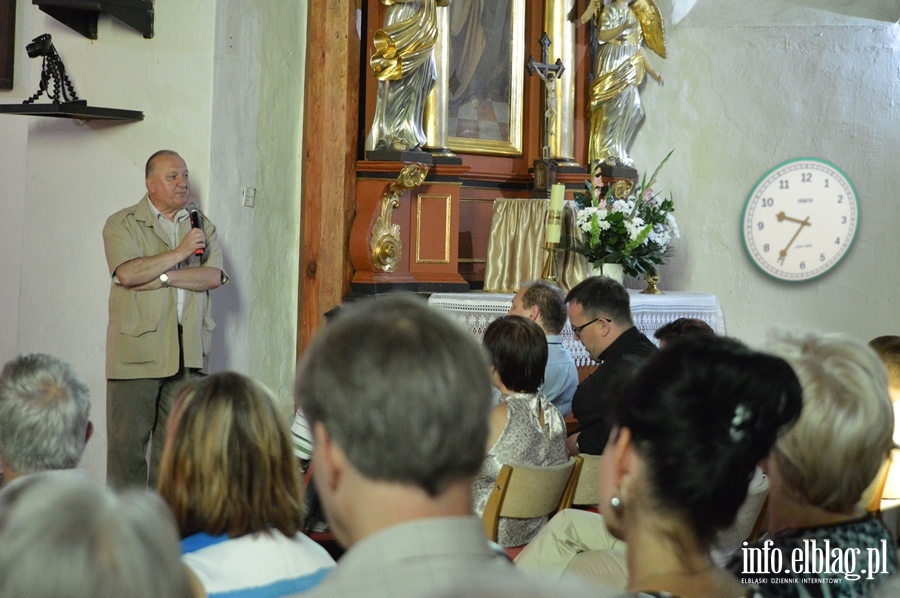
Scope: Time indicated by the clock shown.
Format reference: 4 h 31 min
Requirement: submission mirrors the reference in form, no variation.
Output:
9 h 36 min
